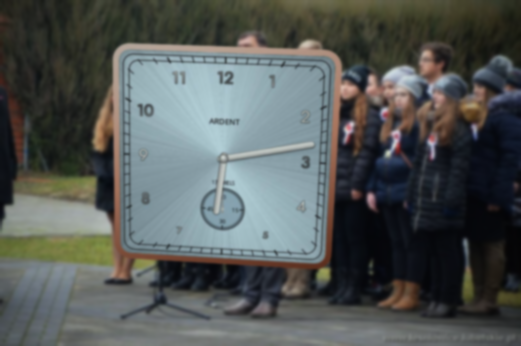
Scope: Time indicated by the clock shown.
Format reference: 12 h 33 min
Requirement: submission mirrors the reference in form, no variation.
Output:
6 h 13 min
